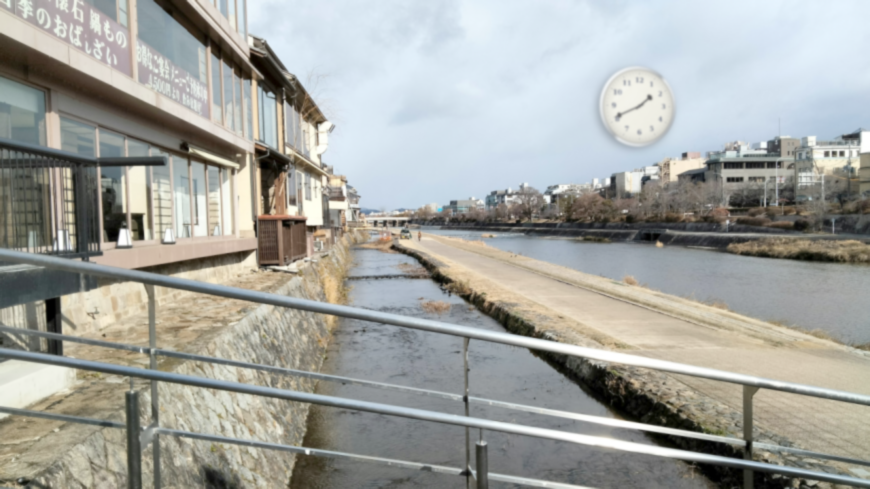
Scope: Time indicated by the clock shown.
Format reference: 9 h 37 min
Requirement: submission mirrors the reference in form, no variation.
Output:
1 h 41 min
